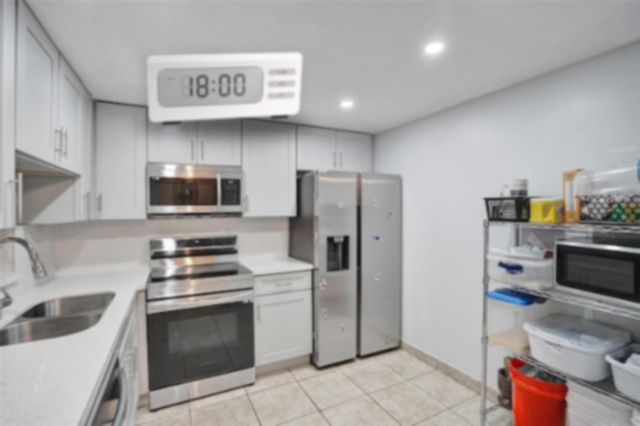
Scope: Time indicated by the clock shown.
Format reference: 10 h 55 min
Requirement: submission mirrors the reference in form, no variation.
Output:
18 h 00 min
